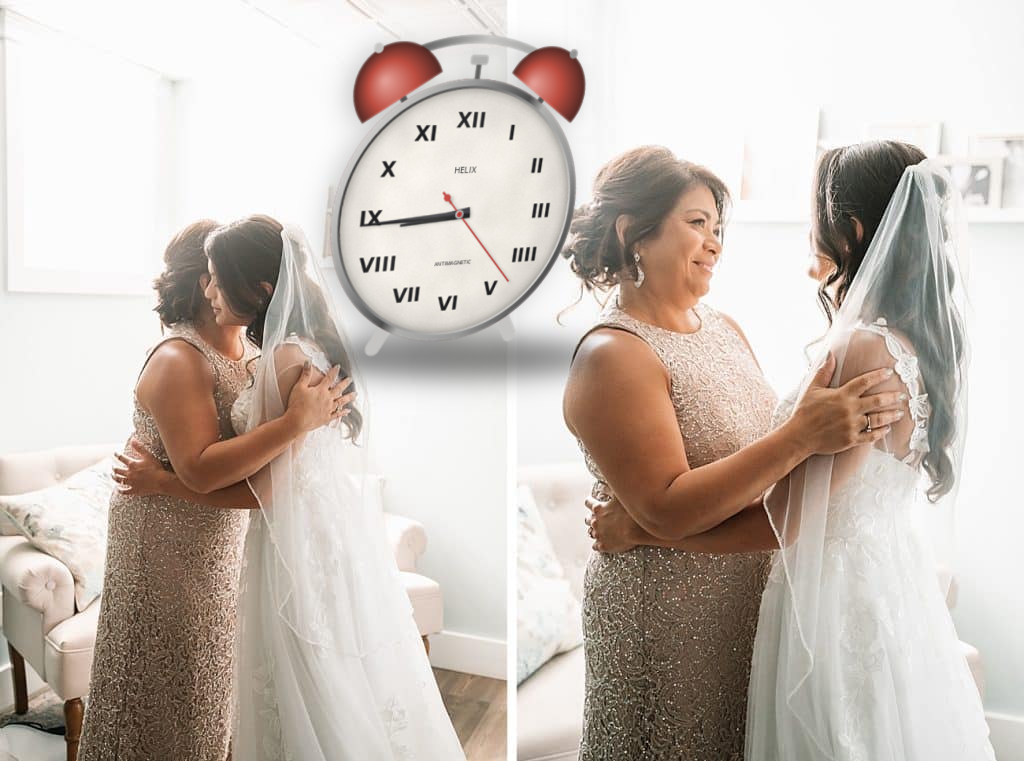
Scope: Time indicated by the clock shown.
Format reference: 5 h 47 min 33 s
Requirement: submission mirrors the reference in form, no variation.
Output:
8 h 44 min 23 s
